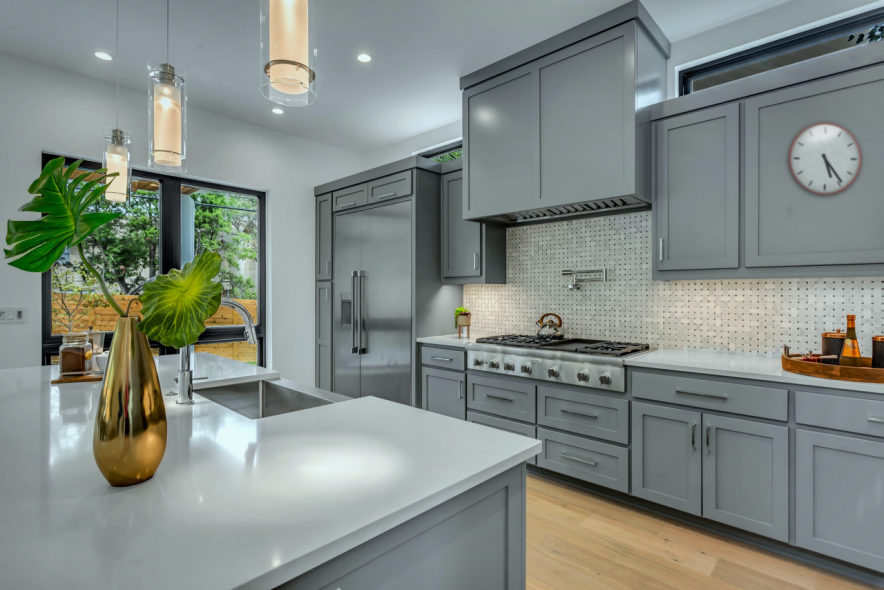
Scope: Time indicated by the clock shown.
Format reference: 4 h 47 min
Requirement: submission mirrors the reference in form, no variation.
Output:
5 h 24 min
